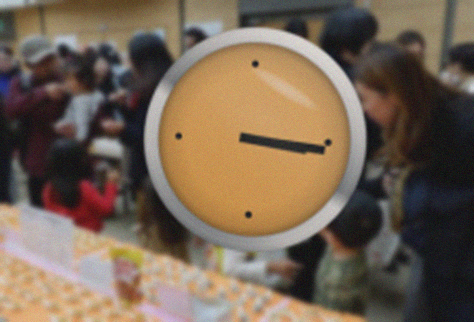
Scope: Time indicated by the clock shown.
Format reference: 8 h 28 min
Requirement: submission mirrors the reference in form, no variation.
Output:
3 h 16 min
